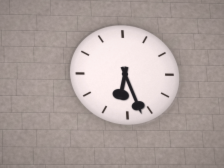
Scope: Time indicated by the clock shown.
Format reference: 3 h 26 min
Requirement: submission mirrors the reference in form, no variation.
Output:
6 h 27 min
